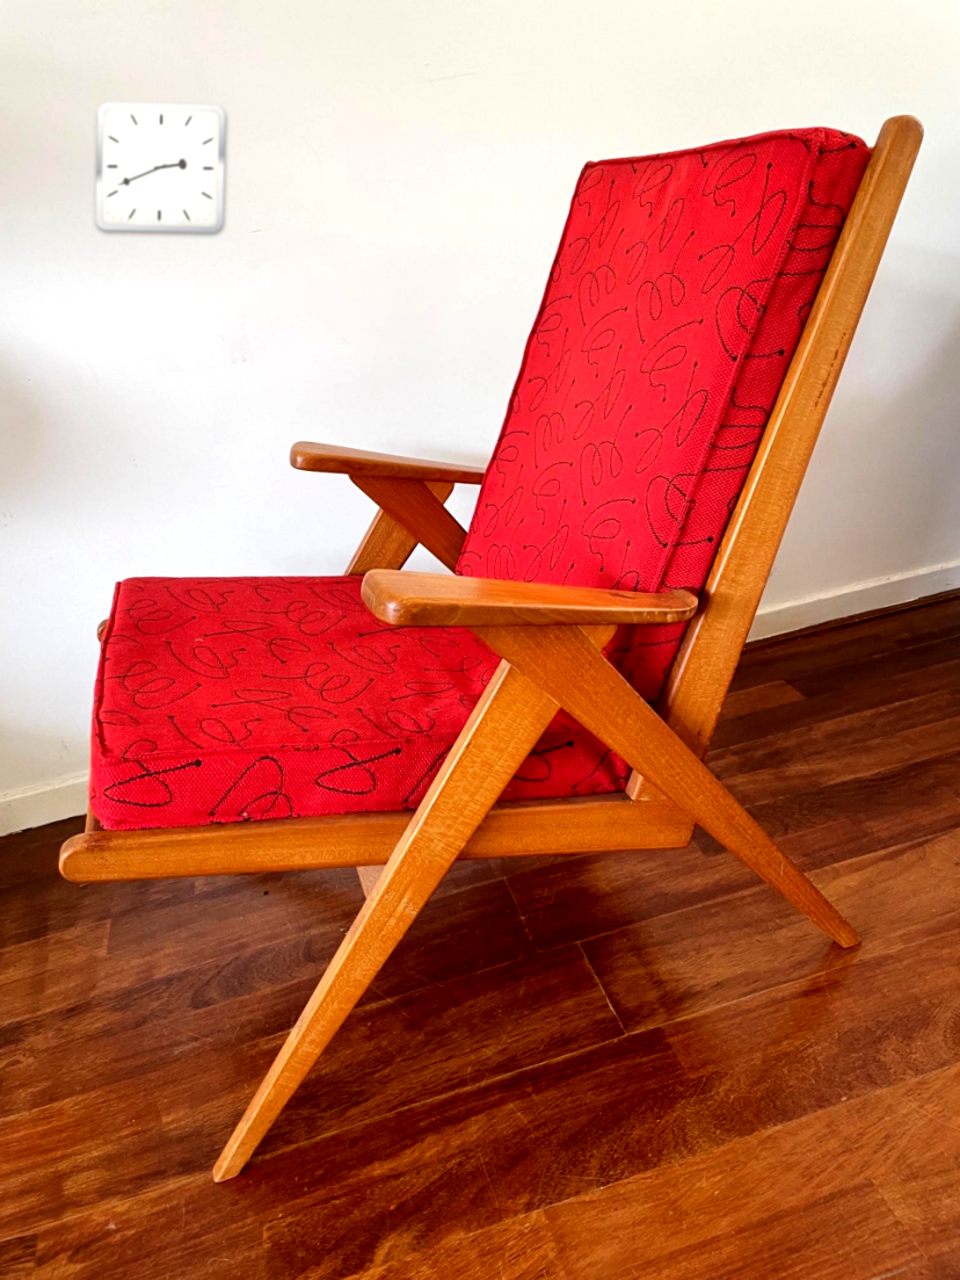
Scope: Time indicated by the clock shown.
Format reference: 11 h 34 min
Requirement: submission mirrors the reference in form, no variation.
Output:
2 h 41 min
